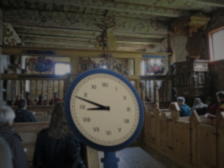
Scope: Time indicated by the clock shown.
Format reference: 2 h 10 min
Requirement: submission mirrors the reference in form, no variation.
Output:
8 h 48 min
